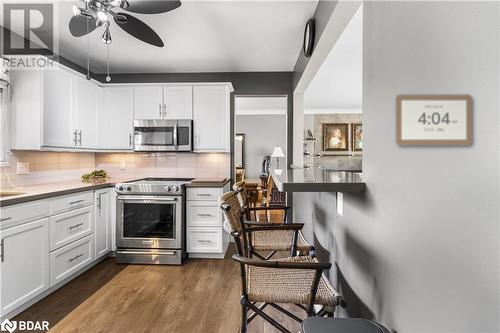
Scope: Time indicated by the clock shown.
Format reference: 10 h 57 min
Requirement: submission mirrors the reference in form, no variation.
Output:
4 h 04 min
